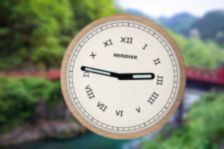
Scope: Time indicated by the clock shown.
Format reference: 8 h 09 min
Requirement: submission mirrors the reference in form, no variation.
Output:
2 h 46 min
